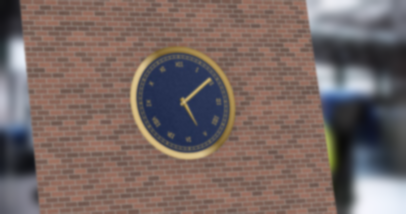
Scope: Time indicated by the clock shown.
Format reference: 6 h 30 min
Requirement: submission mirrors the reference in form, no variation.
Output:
5 h 09 min
